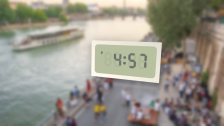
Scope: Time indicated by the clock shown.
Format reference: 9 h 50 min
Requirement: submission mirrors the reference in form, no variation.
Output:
4 h 57 min
